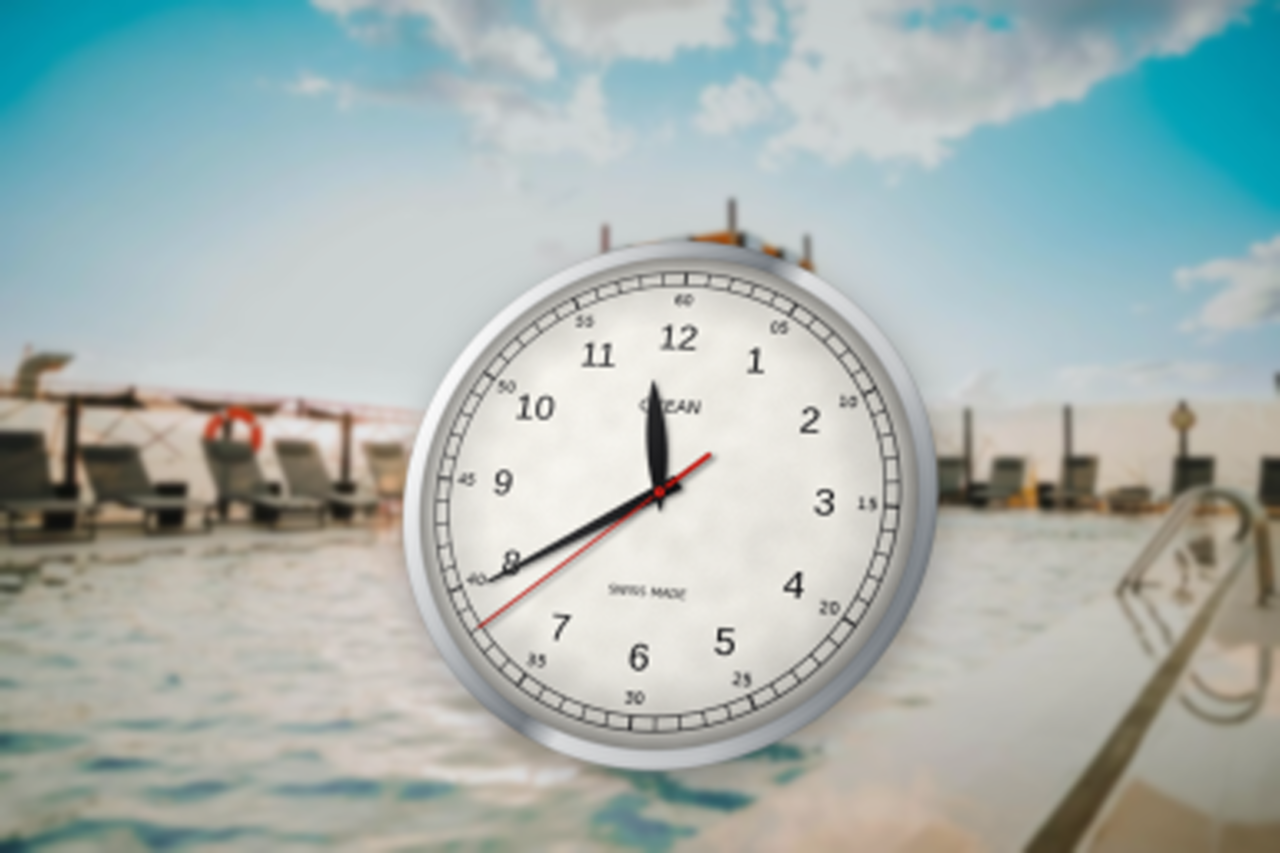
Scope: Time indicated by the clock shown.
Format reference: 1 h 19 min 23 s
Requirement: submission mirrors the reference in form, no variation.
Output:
11 h 39 min 38 s
